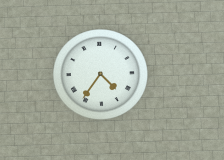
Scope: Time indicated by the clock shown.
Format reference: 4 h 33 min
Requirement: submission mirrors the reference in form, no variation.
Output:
4 h 36 min
